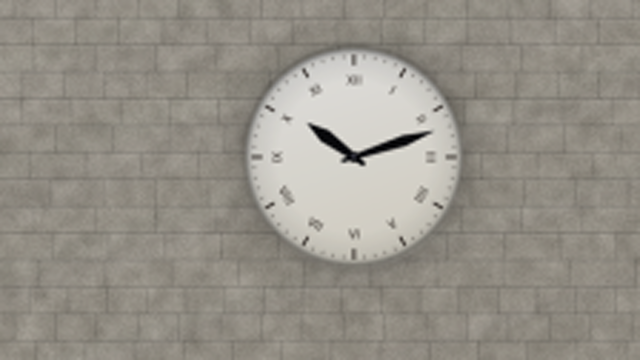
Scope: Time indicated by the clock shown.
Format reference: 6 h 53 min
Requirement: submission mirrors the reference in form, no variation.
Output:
10 h 12 min
